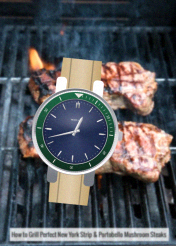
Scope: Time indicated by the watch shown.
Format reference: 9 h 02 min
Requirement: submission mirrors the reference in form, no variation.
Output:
12 h 42 min
